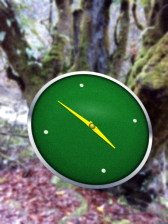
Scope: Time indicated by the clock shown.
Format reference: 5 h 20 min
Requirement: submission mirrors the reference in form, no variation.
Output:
4 h 53 min
